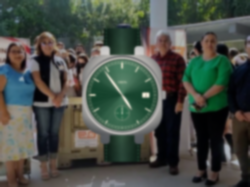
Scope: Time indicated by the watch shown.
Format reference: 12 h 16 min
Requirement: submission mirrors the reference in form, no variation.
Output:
4 h 54 min
